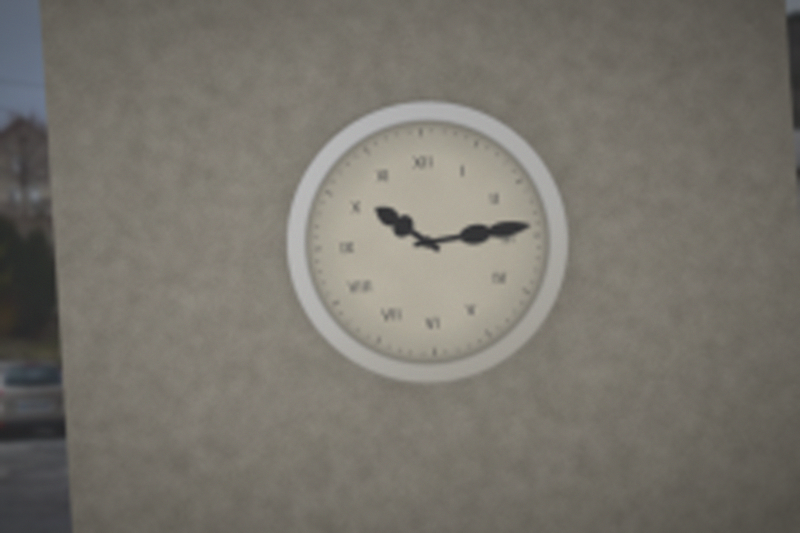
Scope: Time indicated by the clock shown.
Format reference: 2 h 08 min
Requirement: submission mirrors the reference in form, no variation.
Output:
10 h 14 min
